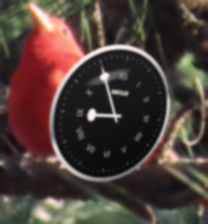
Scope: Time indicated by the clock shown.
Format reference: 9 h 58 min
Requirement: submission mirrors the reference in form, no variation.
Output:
8 h 55 min
